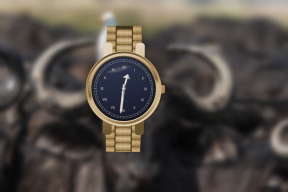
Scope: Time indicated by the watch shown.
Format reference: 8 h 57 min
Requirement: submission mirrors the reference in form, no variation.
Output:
12 h 31 min
